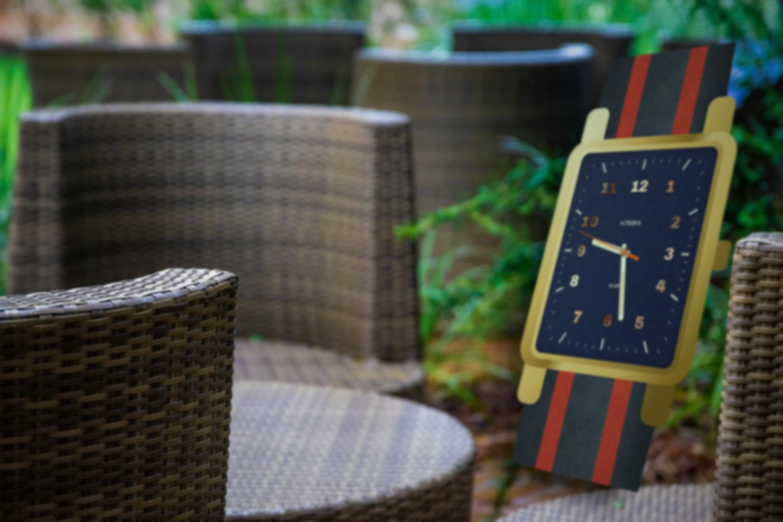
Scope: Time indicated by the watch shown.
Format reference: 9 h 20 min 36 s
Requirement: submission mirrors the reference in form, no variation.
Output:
9 h 27 min 48 s
